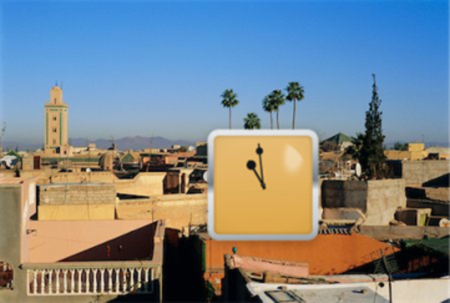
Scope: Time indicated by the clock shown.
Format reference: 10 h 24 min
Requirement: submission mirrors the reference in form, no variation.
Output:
10 h 59 min
